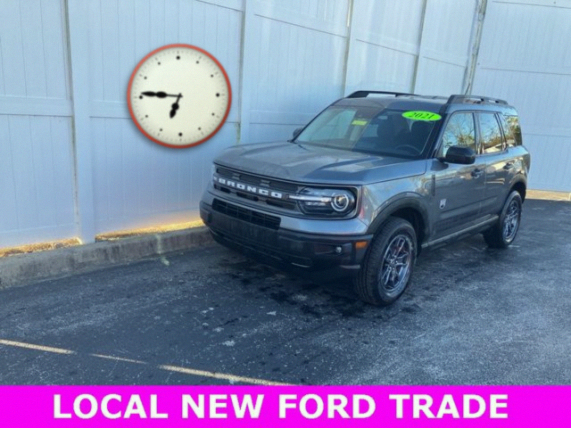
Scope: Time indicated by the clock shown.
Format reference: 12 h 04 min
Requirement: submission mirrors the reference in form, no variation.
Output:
6 h 46 min
